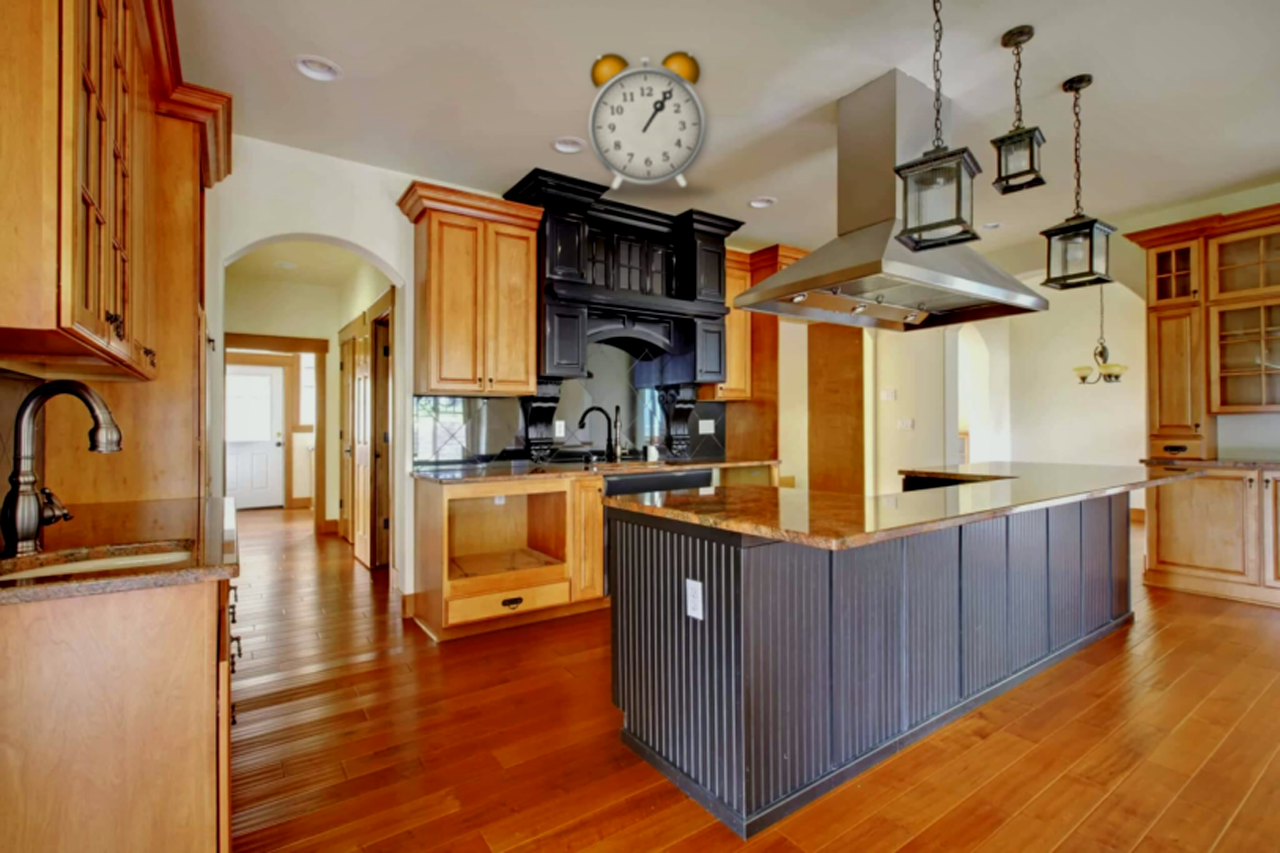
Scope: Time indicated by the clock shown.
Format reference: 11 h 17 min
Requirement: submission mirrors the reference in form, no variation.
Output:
1 h 06 min
